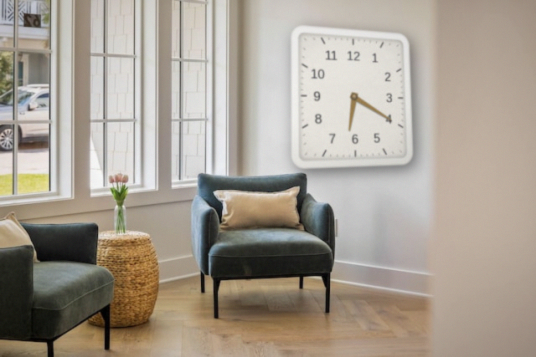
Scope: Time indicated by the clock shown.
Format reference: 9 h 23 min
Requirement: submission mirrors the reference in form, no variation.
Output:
6 h 20 min
